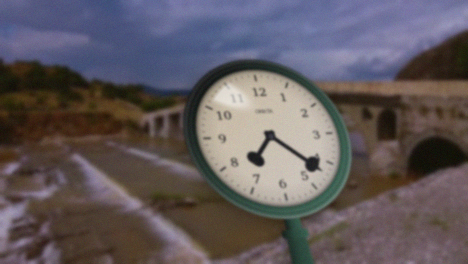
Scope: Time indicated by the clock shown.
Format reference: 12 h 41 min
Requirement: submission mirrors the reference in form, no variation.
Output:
7 h 22 min
